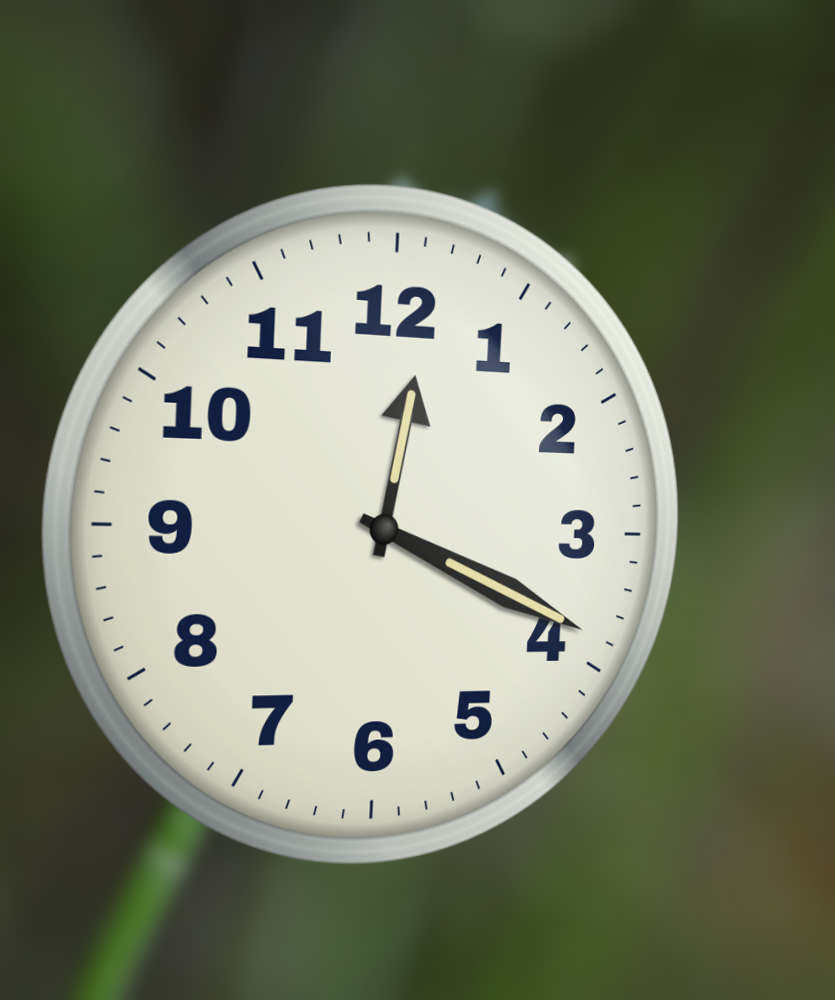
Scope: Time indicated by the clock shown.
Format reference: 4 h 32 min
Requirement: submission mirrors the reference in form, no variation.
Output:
12 h 19 min
